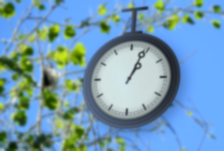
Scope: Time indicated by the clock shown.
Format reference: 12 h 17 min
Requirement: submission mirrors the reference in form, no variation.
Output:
1 h 04 min
